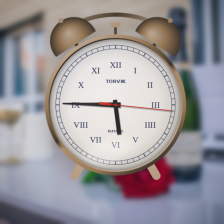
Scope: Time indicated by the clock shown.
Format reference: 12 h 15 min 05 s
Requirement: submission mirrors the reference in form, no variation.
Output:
5 h 45 min 16 s
